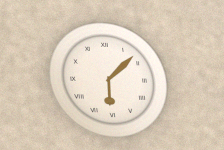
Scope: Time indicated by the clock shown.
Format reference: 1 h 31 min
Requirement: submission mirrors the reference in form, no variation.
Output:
6 h 08 min
